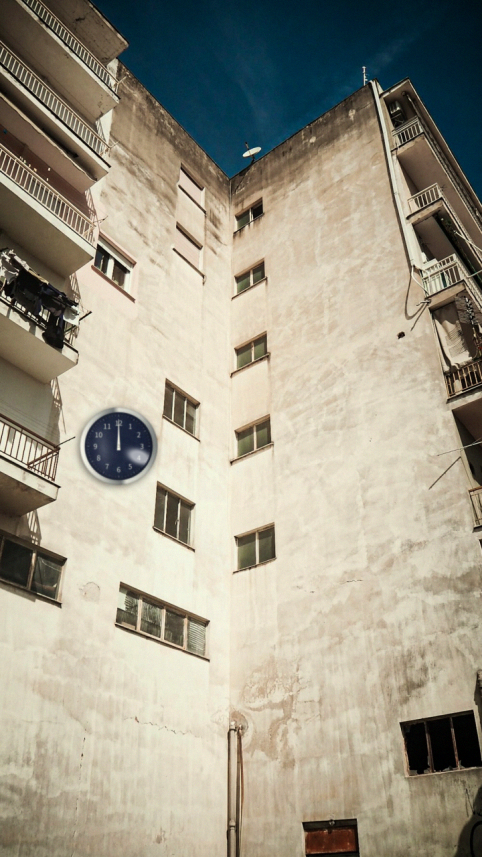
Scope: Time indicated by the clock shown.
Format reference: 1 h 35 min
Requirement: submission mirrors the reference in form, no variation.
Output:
12 h 00 min
